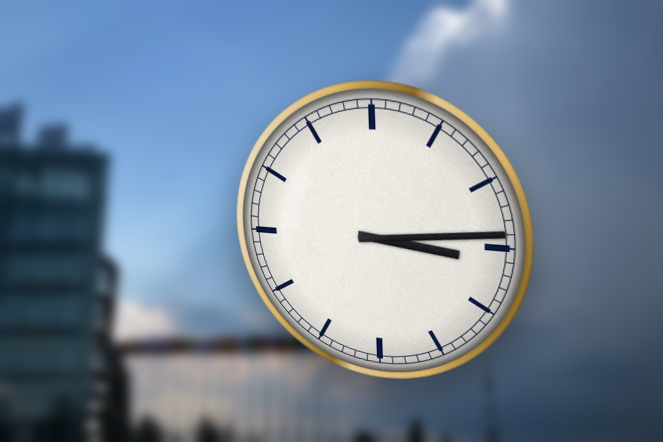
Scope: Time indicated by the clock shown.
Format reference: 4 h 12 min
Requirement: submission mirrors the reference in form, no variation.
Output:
3 h 14 min
